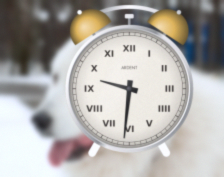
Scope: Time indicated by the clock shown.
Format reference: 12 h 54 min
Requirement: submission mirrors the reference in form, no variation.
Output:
9 h 31 min
